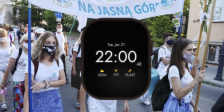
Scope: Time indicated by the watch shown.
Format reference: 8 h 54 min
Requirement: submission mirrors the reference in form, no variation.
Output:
22 h 00 min
